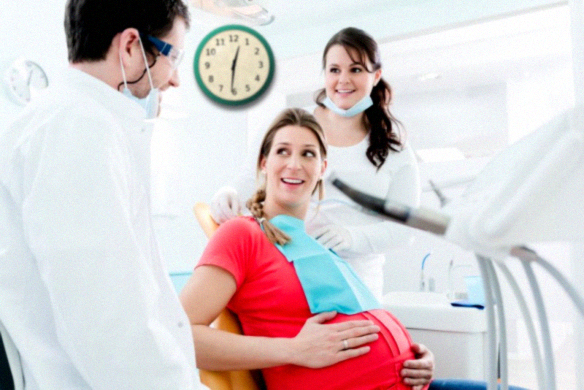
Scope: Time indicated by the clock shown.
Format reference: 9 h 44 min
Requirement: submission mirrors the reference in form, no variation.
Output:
12 h 31 min
